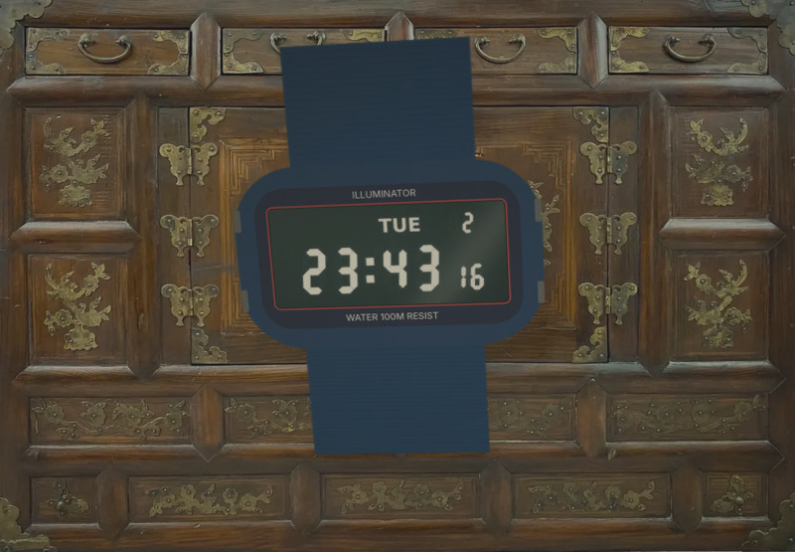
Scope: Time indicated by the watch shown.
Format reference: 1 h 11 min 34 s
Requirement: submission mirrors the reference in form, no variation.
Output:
23 h 43 min 16 s
